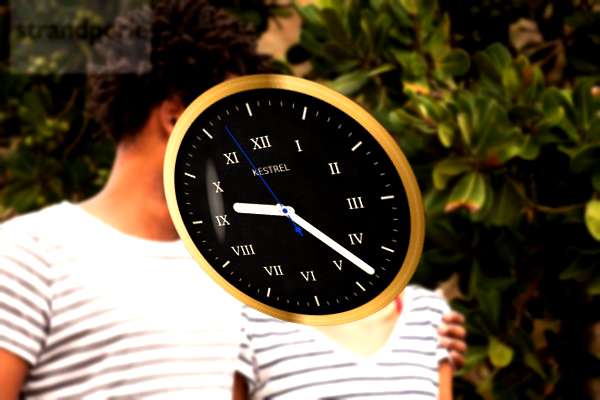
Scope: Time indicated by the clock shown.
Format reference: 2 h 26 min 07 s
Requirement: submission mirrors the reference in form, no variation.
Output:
9 h 22 min 57 s
